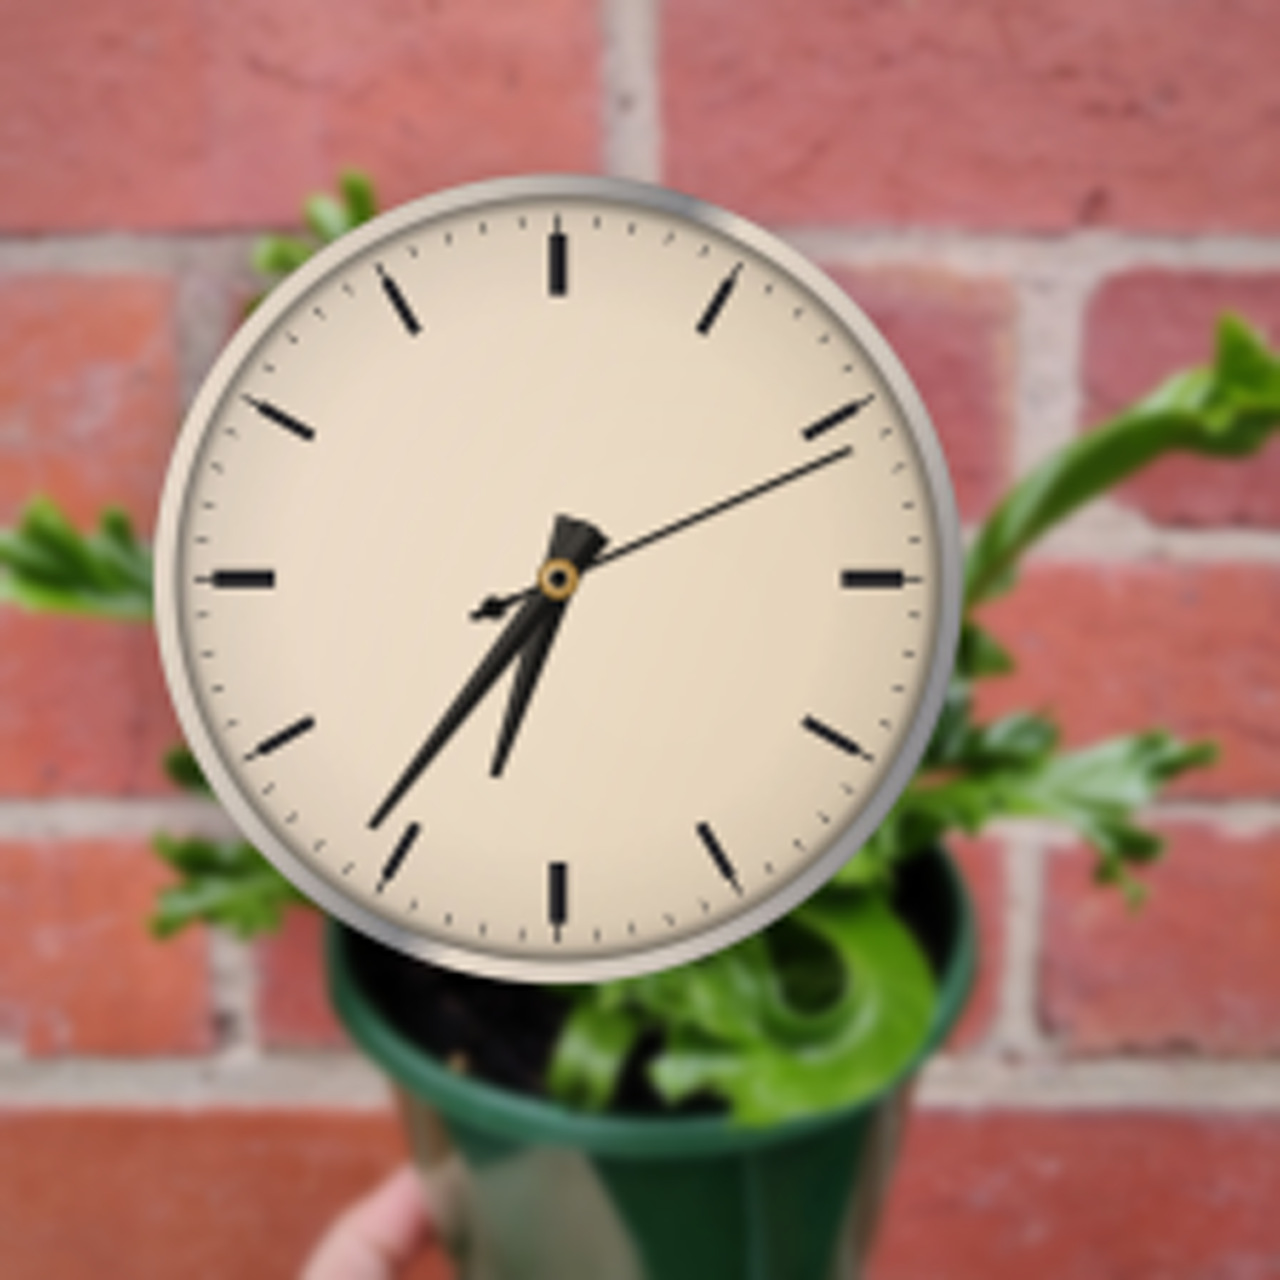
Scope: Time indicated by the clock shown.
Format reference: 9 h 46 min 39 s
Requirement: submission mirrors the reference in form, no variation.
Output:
6 h 36 min 11 s
